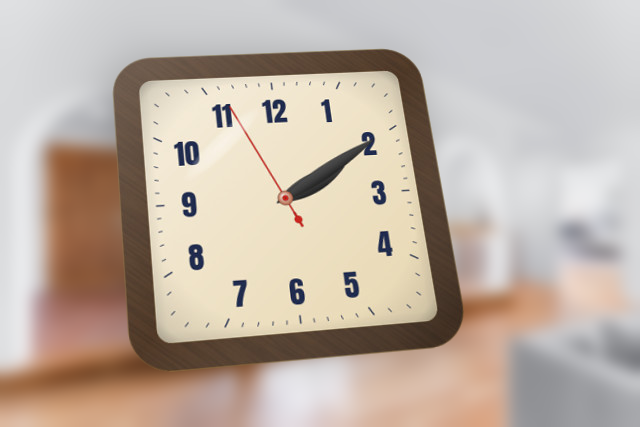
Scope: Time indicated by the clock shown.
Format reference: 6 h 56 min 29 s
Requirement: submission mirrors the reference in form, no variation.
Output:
2 h 09 min 56 s
